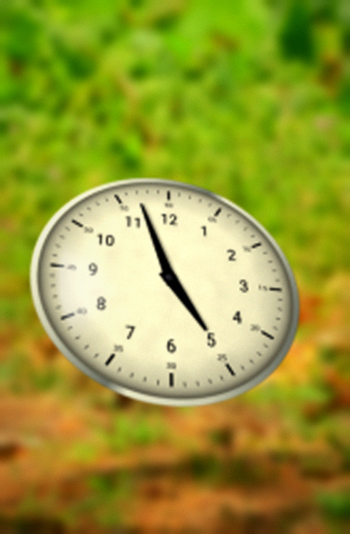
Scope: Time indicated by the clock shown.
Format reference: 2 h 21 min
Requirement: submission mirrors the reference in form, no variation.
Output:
4 h 57 min
